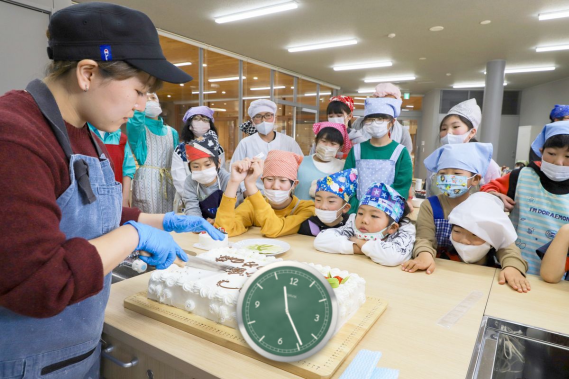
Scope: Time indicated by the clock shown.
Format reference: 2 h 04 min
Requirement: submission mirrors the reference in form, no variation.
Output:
11 h 24 min
